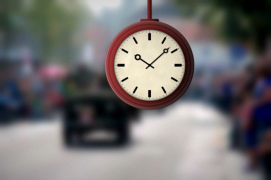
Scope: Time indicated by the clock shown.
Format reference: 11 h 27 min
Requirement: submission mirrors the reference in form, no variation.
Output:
10 h 08 min
